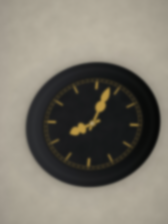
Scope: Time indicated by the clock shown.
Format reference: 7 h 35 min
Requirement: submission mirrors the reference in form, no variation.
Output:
8 h 03 min
